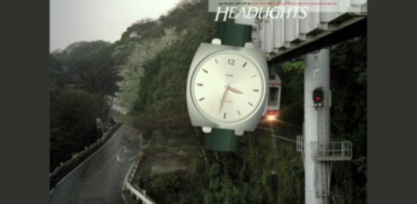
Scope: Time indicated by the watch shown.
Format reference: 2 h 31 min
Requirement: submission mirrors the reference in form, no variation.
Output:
3 h 32 min
